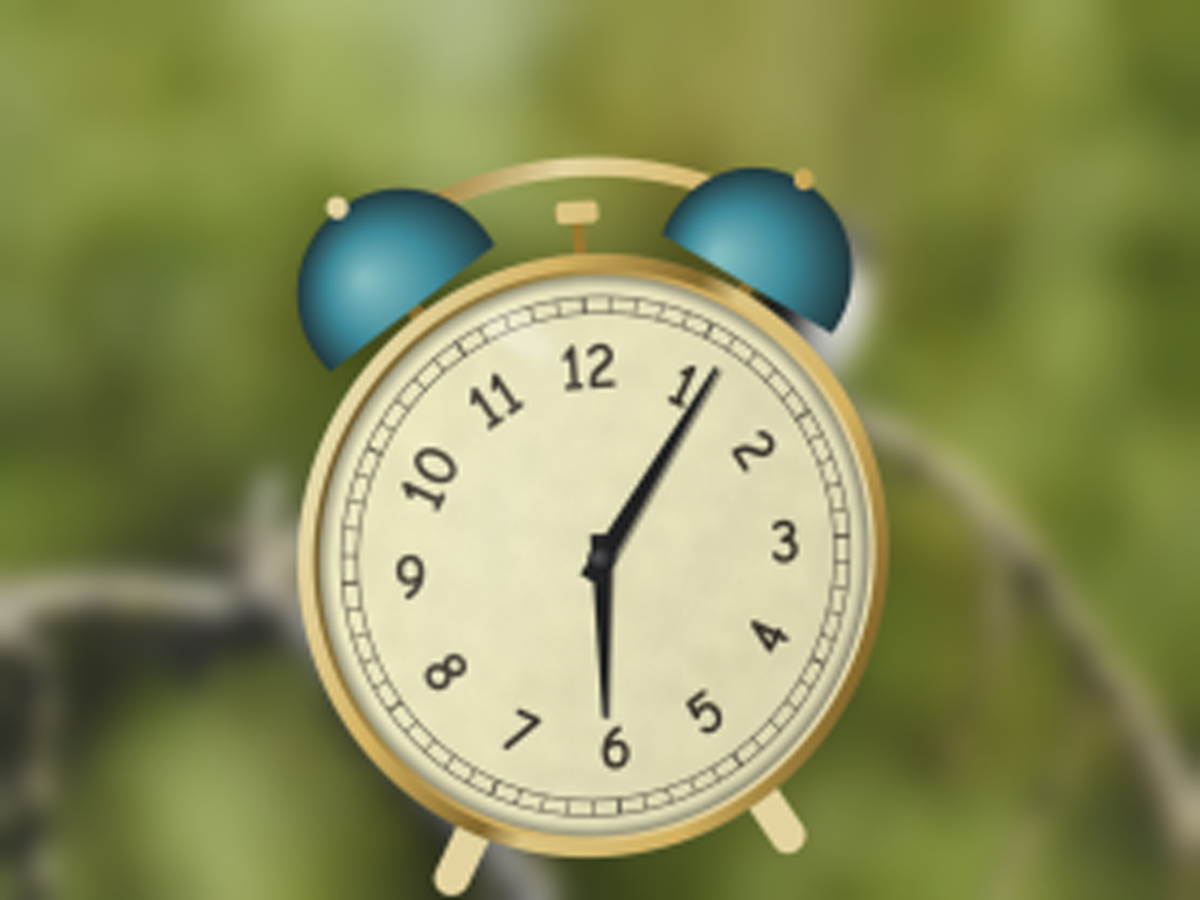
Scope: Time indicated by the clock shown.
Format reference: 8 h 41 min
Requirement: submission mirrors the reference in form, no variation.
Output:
6 h 06 min
